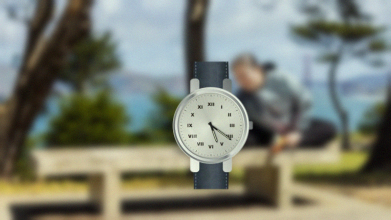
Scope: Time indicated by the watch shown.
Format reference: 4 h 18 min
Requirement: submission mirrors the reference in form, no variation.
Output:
5 h 21 min
